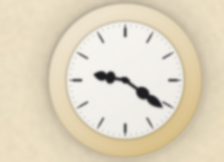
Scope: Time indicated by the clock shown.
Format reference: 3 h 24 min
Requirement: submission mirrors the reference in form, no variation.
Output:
9 h 21 min
